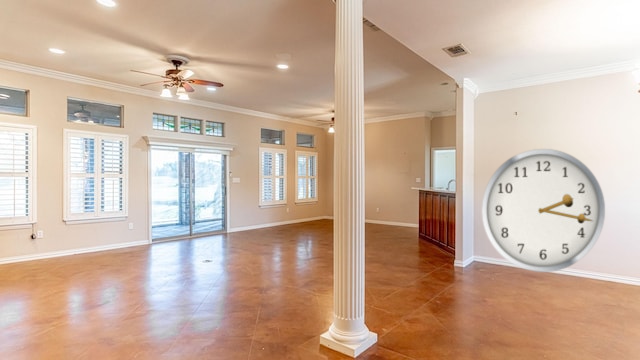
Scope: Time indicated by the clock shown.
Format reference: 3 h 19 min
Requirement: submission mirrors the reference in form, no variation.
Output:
2 h 17 min
